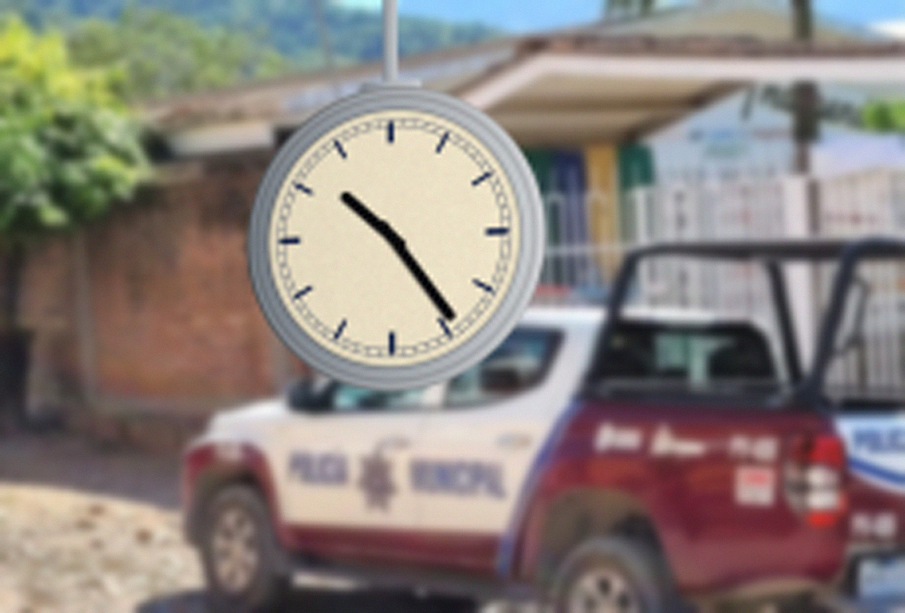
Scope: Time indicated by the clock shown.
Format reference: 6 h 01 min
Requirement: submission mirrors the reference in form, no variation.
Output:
10 h 24 min
